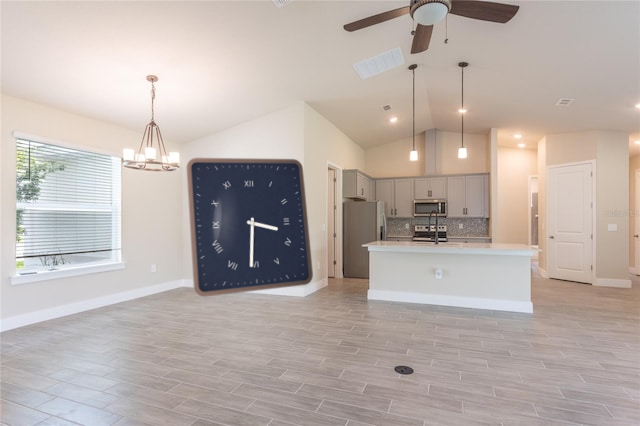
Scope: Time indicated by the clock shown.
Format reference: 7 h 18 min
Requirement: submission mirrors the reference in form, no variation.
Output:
3 h 31 min
